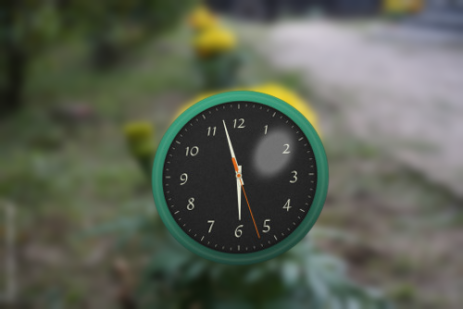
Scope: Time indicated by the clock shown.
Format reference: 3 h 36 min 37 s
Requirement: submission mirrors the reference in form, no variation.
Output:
5 h 57 min 27 s
